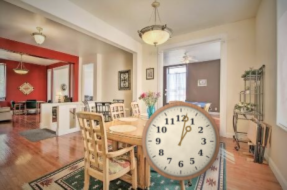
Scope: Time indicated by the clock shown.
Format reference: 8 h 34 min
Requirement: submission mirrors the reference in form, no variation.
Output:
1 h 02 min
